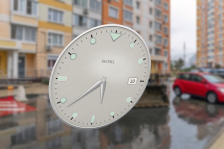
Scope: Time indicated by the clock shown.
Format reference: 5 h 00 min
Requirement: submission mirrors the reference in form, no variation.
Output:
5 h 38 min
